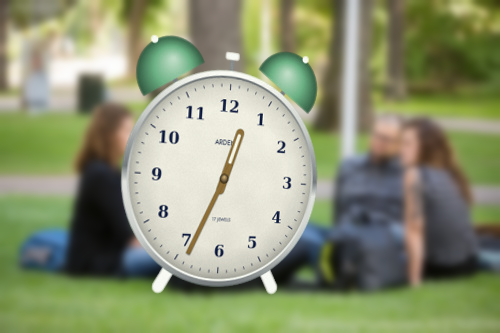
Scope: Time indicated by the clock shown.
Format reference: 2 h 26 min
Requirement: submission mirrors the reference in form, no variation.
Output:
12 h 34 min
